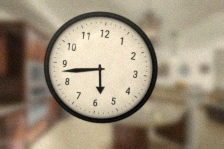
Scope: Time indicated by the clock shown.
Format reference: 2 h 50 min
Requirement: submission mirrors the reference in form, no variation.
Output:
5 h 43 min
